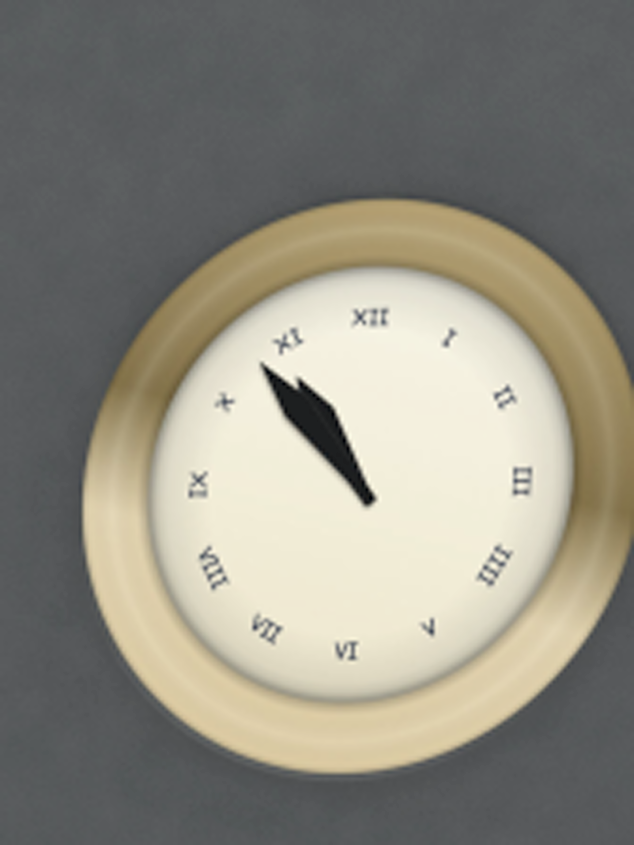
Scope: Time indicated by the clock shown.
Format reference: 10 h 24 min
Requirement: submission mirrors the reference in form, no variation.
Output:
10 h 53 min
